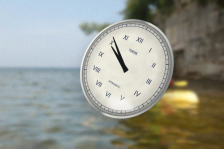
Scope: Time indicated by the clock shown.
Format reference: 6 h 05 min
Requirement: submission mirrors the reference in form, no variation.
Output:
9 h 51 min
